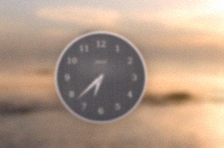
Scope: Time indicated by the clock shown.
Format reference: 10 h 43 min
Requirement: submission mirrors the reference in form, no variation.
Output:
6 h 38 min
